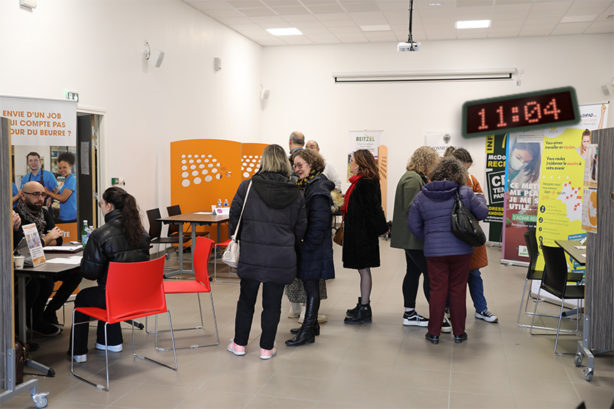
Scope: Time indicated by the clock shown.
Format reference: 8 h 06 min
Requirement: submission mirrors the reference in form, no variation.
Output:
11 h 04 min
